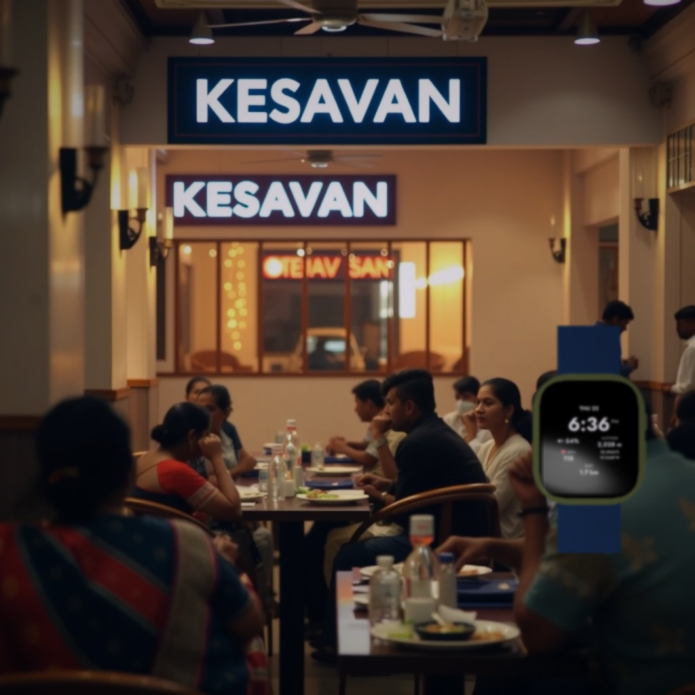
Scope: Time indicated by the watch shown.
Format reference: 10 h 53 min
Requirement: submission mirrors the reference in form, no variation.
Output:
6 h 36 min
